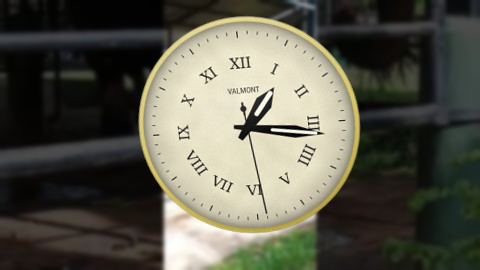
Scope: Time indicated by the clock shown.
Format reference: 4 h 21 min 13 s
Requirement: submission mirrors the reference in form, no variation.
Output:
1 h 16 min 29 s
